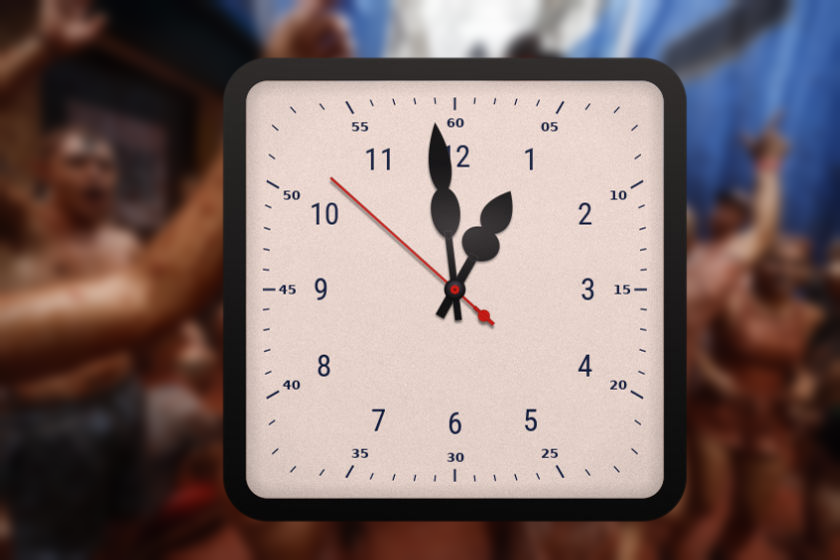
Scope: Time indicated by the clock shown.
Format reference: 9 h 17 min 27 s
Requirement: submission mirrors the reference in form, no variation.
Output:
12 h 58 min 52 s
